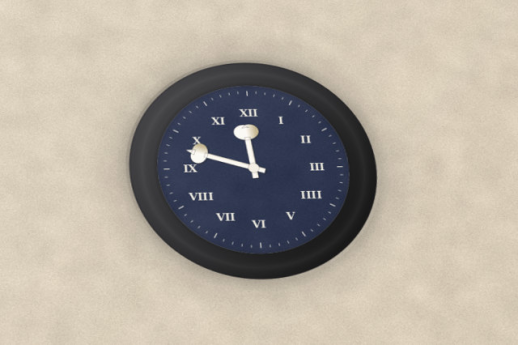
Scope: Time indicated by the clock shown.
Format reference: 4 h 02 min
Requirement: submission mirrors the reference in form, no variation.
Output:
11 h 48 min
